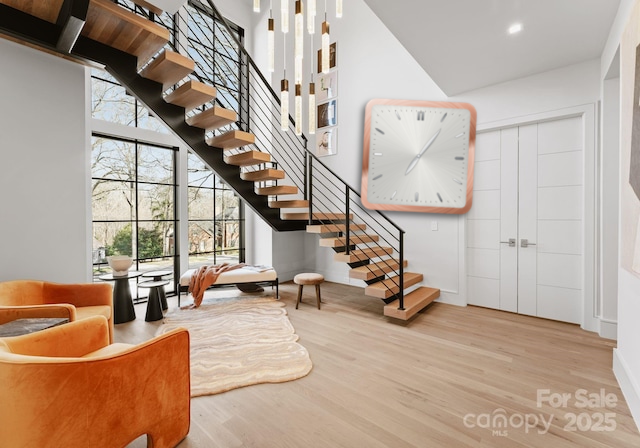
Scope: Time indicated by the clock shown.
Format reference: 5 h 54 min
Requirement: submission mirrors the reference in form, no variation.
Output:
7 h 06 min
